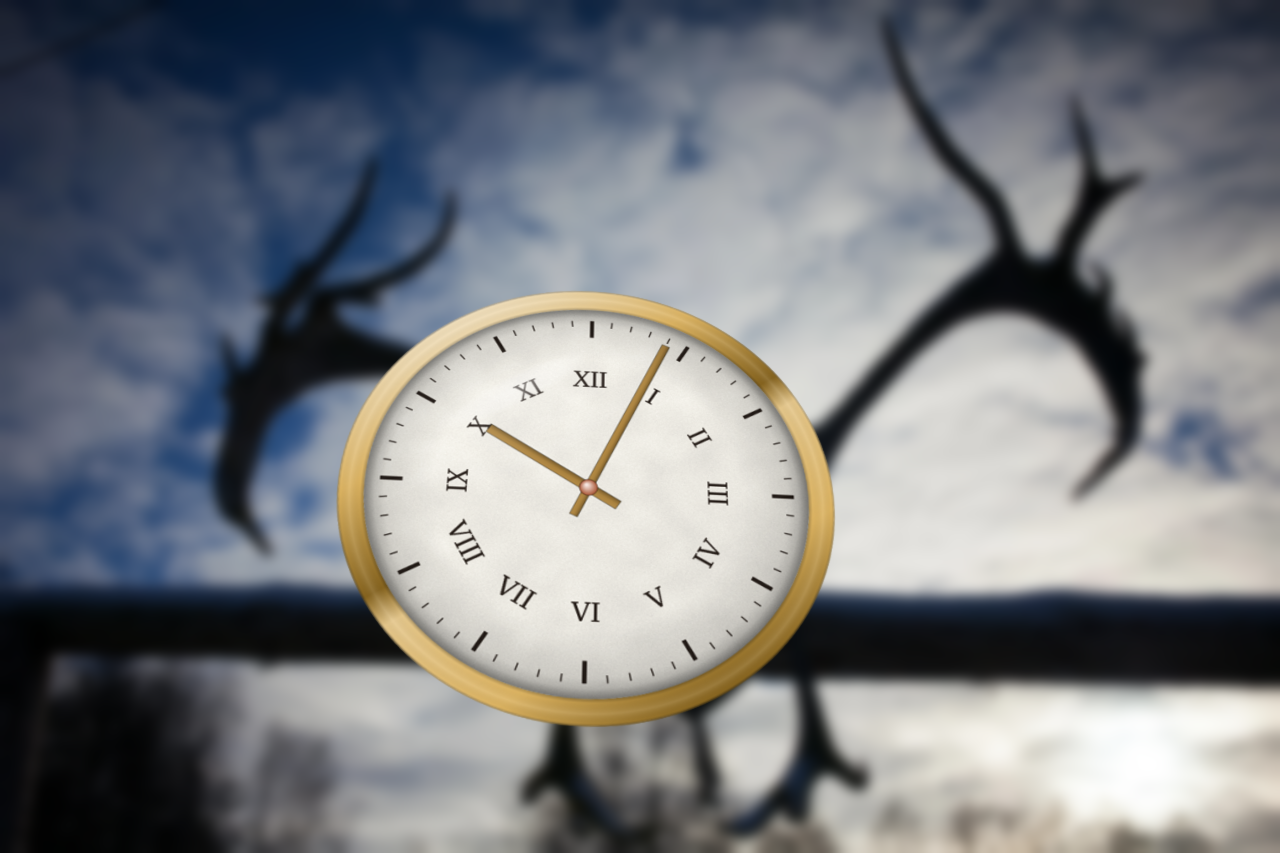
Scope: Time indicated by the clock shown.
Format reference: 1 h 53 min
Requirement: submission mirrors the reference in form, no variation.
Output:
10 h 04 min
